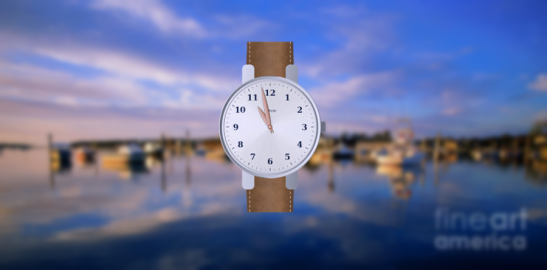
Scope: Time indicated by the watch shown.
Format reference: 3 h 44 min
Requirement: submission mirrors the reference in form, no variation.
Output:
10 h 58 min
